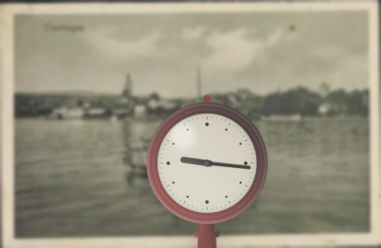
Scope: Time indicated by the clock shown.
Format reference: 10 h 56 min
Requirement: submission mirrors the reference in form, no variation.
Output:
9 h 16 min
